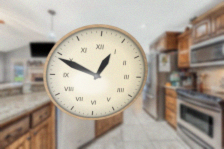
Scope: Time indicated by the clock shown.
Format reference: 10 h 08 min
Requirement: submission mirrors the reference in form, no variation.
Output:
12 h 49 min
